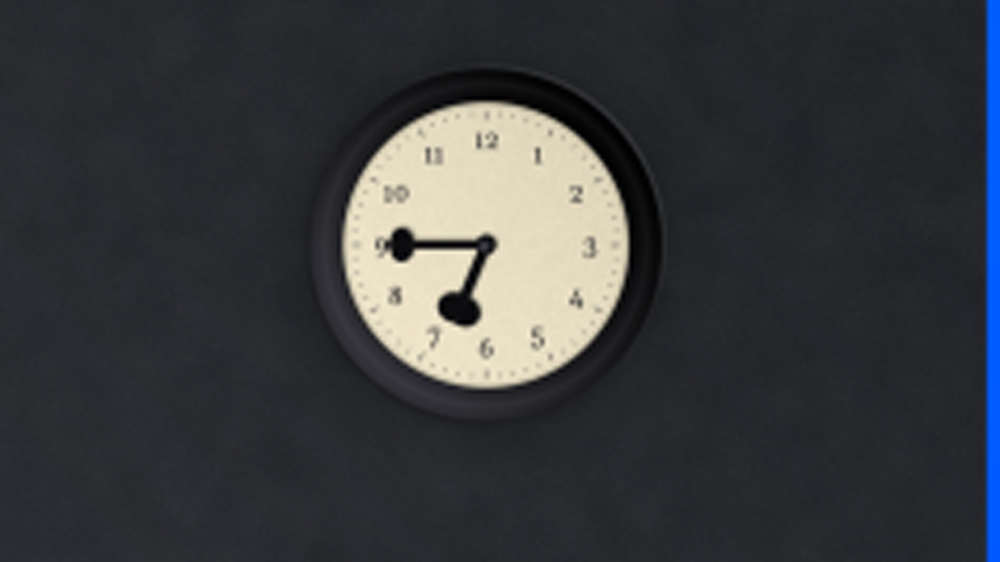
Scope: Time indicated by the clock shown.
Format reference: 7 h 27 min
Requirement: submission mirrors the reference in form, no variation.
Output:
6 h 45 min
